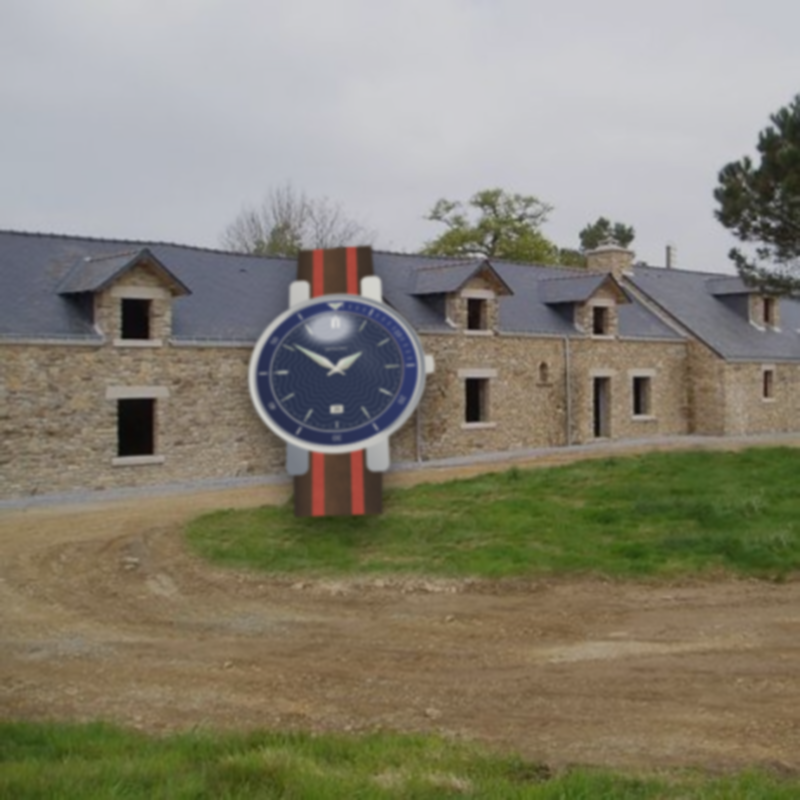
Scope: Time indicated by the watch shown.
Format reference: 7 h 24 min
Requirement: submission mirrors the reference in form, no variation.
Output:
1 h 51 min
